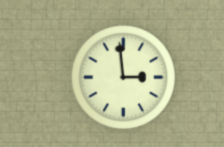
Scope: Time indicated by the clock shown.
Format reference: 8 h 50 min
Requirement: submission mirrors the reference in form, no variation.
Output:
2 h 59 min
